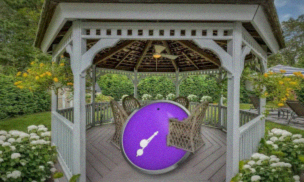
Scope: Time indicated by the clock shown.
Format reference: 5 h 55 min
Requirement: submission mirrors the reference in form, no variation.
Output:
7 h 36 min
